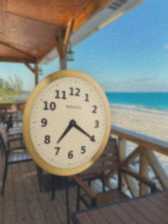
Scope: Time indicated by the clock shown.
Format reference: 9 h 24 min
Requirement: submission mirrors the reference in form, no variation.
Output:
7 h 20 min
